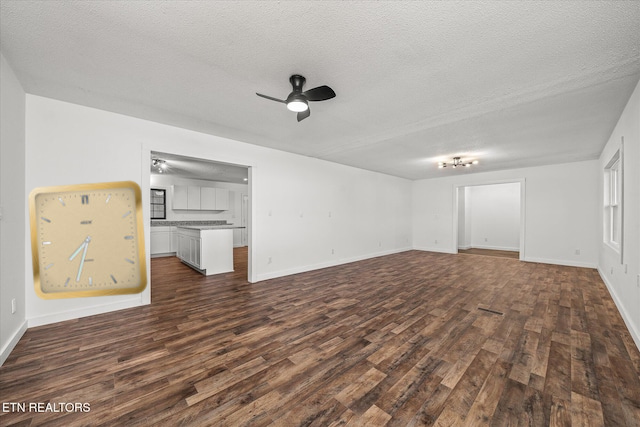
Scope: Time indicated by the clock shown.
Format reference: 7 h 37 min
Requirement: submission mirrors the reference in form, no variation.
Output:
7 h 33 min
